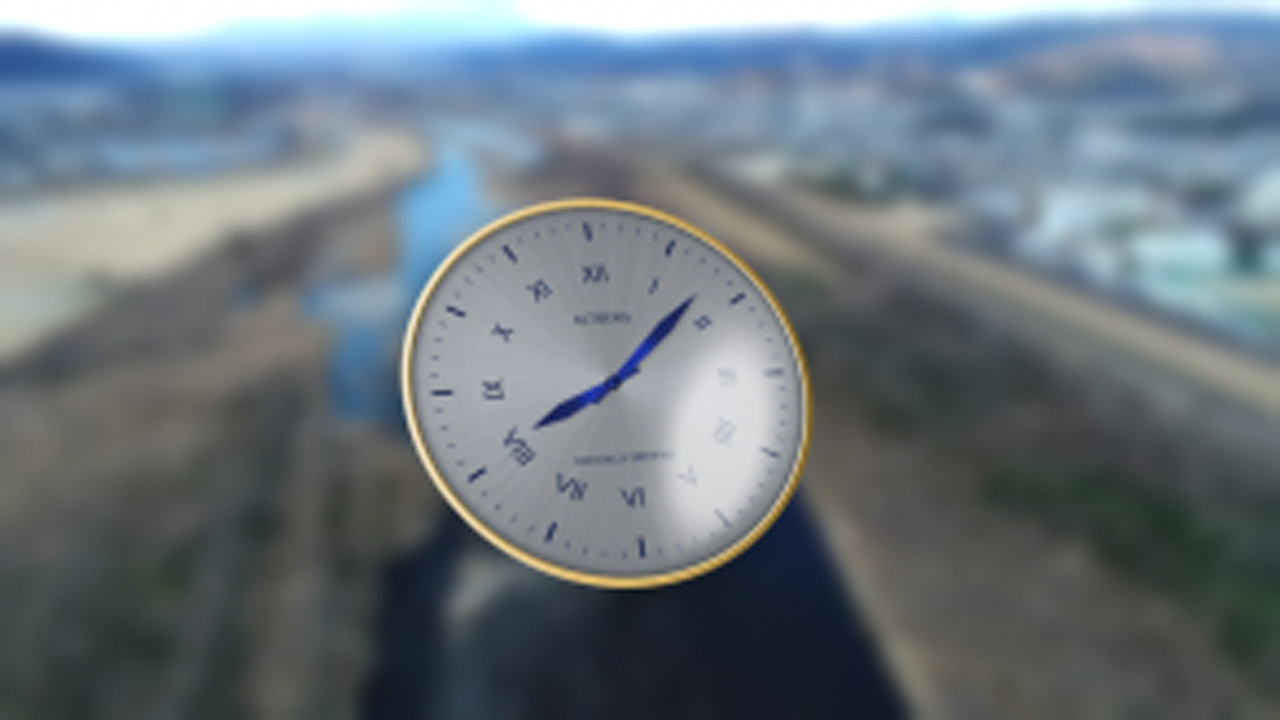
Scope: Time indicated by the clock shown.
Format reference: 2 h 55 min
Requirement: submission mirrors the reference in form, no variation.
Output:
8 h 08 min
